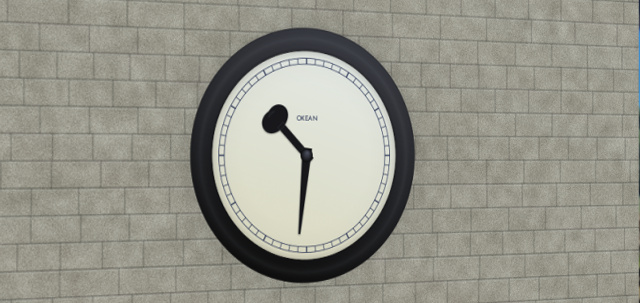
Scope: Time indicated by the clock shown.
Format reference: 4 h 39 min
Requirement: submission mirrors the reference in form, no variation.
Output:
10 h 31 min
